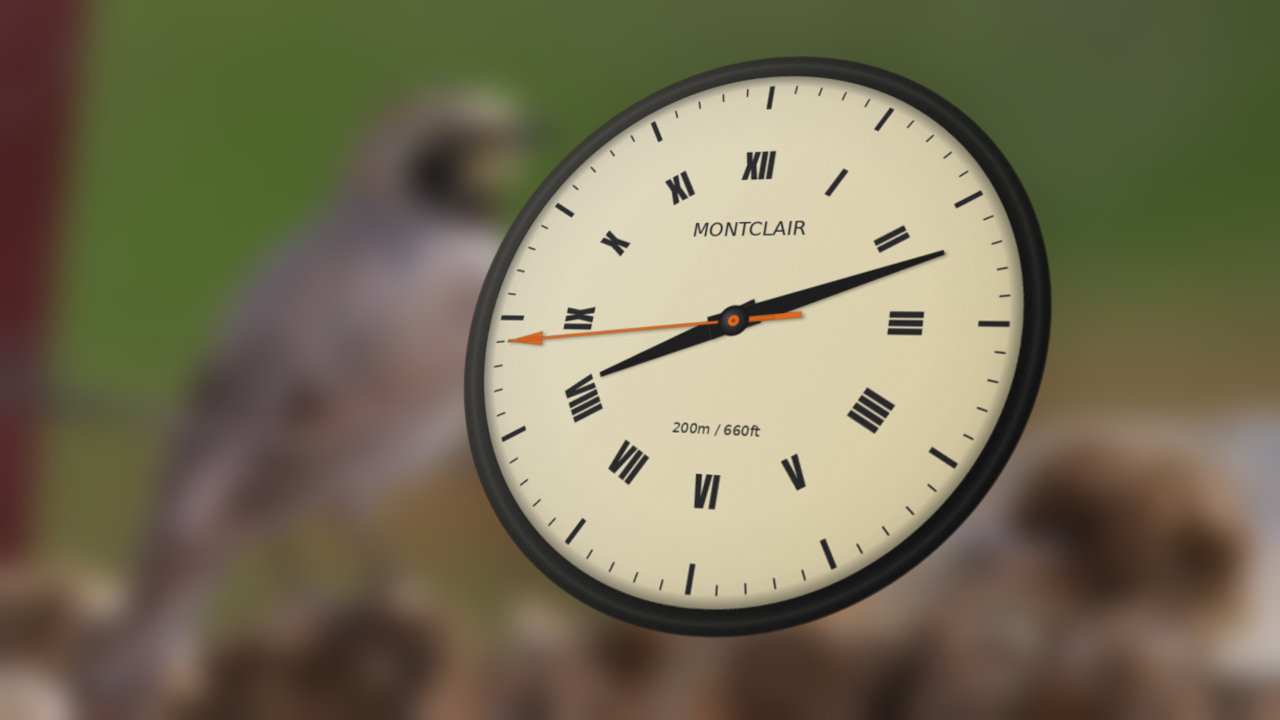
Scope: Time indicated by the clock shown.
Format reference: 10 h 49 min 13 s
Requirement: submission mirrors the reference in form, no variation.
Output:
8 h 11 min 44 s
